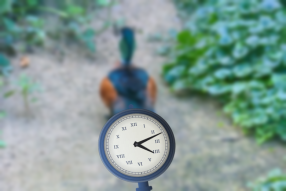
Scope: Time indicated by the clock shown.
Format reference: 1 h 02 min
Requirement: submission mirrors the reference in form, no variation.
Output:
4 h 12 min
